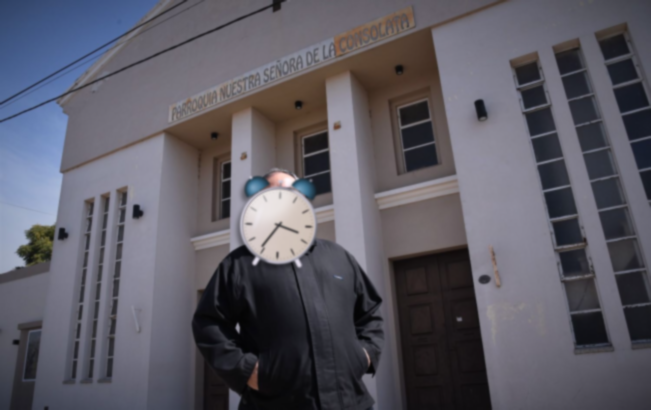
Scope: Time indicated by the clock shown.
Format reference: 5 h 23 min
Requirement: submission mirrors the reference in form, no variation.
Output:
3 h 36 min
